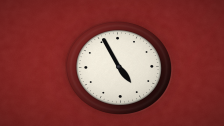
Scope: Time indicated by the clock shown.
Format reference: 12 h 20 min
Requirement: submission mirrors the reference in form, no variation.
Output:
4 h 56 min
